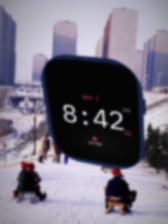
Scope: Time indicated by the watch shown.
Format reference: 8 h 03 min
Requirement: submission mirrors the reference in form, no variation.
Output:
8 h 42 min
